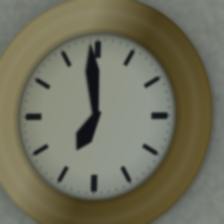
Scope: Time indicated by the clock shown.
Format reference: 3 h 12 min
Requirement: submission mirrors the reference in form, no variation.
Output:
6 h 59 min
